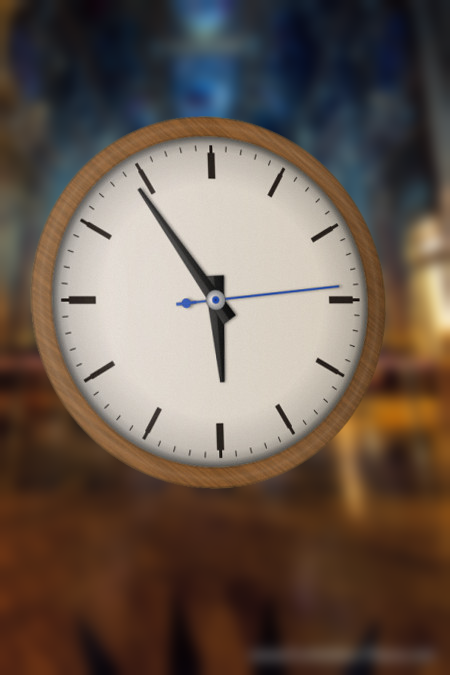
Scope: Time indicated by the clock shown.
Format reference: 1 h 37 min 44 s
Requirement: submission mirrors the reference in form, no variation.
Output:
5 h 54 min 14 s
